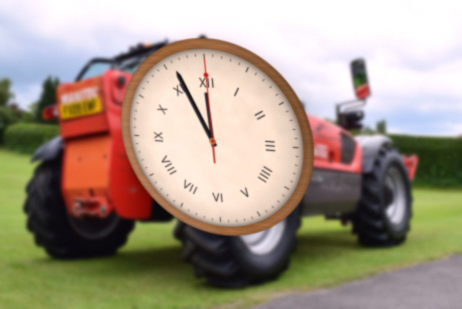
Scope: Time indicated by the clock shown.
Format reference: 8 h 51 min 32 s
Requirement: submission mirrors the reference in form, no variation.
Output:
11 h 56 min 00 s
